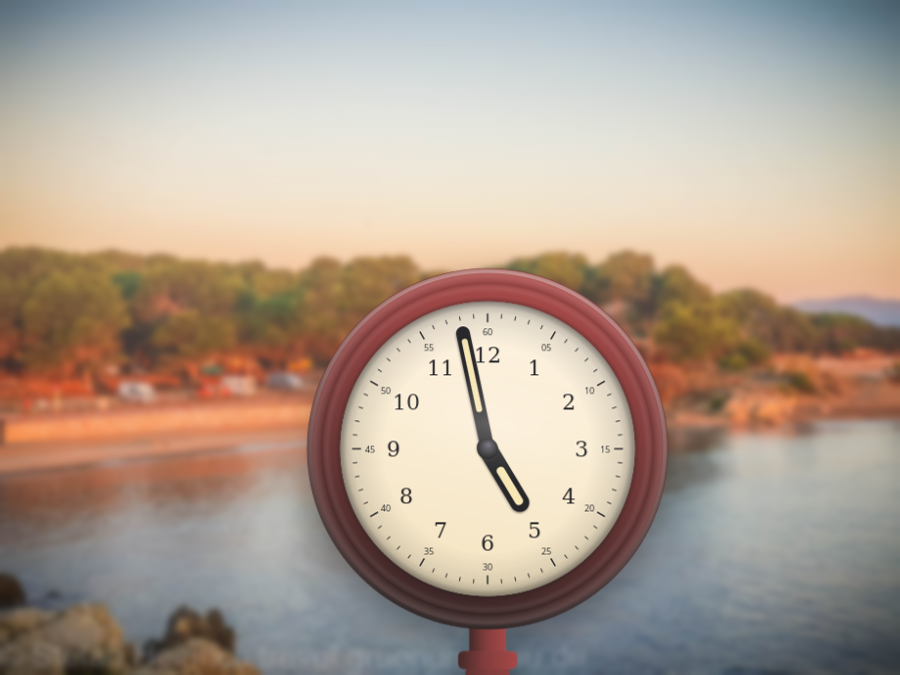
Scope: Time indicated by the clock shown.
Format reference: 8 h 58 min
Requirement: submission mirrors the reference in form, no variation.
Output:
4 h 58 min
